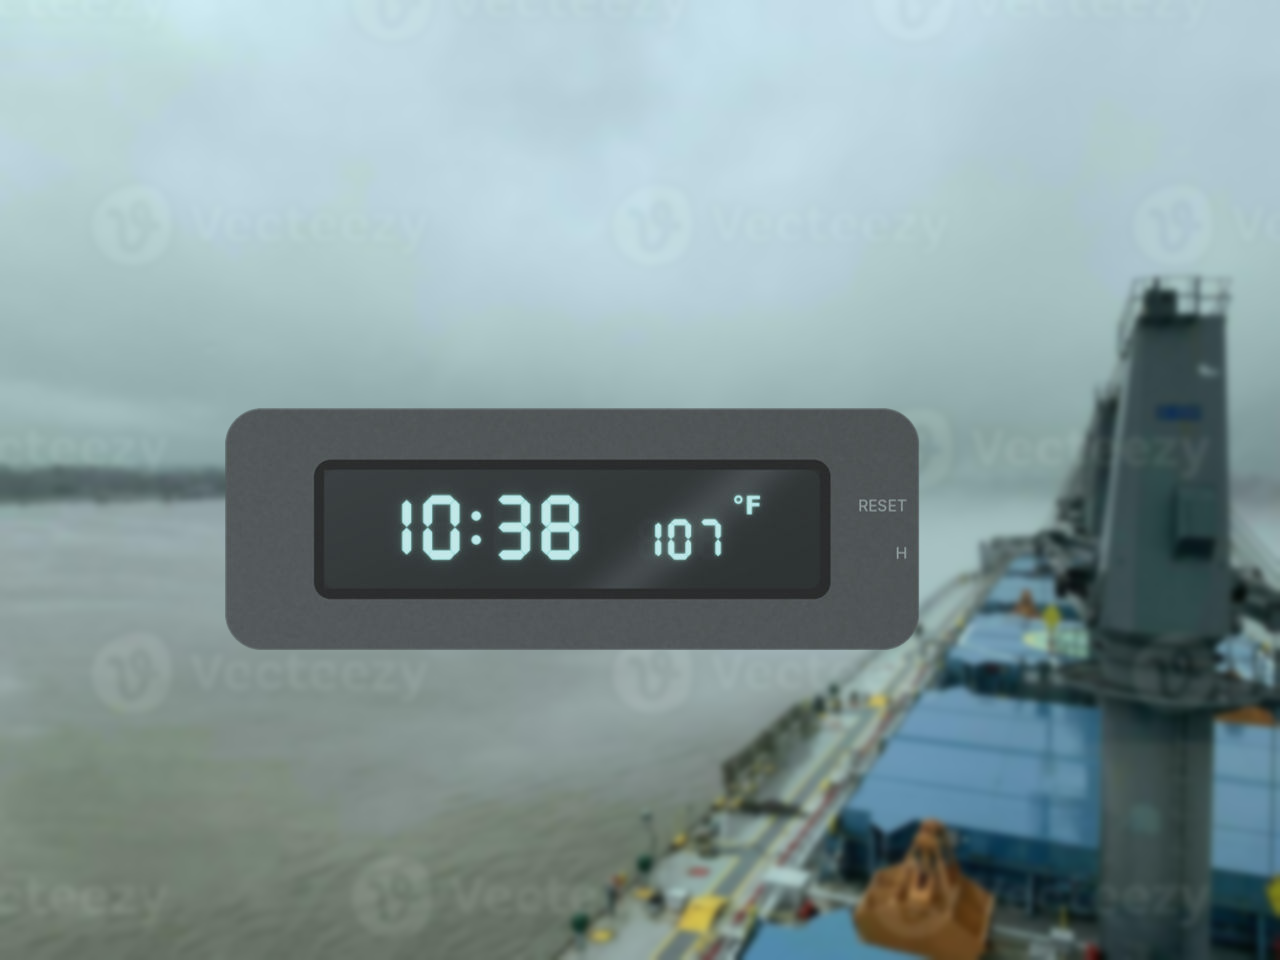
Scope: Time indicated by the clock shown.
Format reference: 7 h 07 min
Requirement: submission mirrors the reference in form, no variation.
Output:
10 h 38 min
